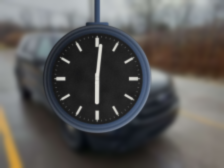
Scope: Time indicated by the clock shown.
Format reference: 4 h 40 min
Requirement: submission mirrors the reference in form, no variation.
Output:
6 h 01 min
